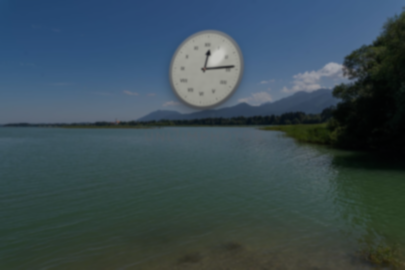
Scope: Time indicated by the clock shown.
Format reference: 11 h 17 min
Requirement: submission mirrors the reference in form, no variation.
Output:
12 h 14 min
